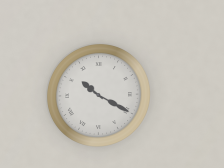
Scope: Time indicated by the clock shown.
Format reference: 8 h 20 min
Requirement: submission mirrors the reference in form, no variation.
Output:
10 h 20 min
